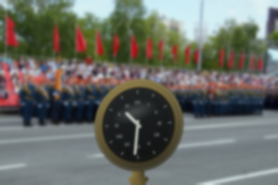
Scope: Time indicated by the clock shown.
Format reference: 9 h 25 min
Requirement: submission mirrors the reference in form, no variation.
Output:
10 h 31 min
